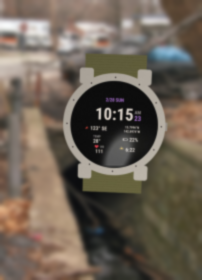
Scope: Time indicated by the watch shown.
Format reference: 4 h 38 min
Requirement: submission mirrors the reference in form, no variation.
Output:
10 h 15 min
